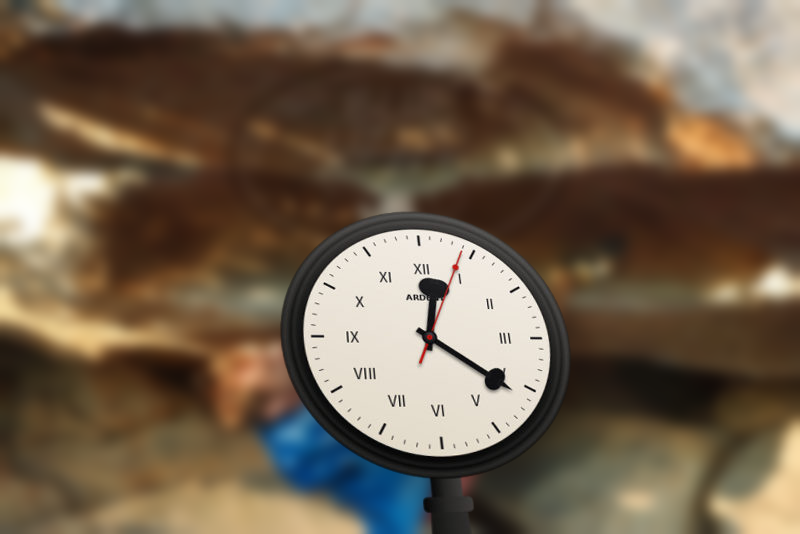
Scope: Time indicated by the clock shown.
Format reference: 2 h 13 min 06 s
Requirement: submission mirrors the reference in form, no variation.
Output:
12 h 21 min 04 s
